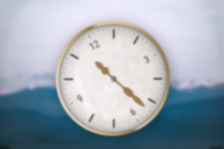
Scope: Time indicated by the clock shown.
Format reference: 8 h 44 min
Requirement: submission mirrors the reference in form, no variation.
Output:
11 h 27 min
